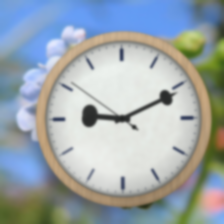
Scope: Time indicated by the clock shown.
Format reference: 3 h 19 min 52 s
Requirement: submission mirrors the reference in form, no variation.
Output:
9 h 10 min 51 s
